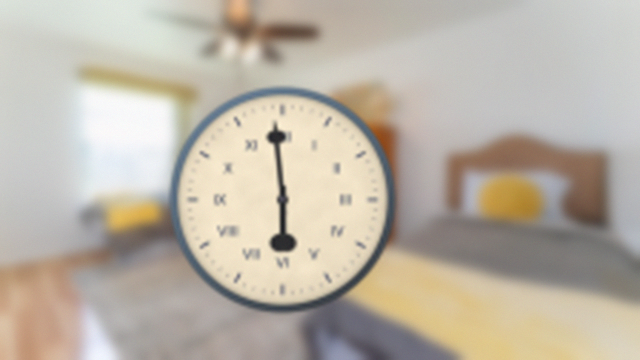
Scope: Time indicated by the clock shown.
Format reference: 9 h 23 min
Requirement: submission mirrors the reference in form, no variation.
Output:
5 h 59 min
